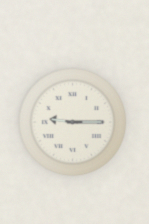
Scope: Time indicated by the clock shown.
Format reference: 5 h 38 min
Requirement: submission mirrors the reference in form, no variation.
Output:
9 h 15 min
